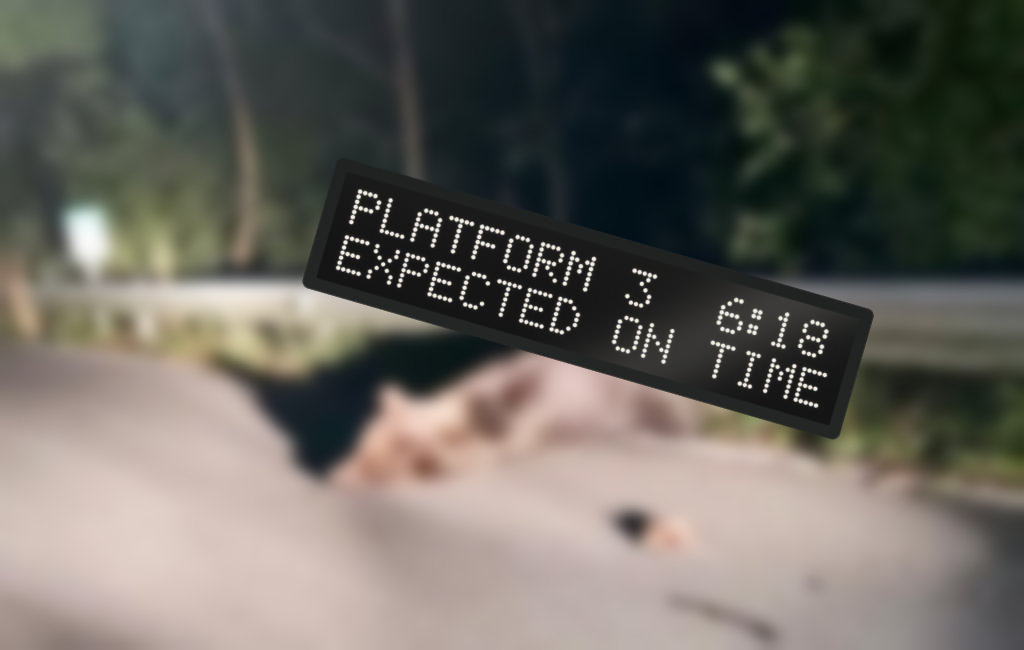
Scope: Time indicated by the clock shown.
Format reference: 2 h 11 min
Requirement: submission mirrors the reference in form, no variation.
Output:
6 h 18 min
